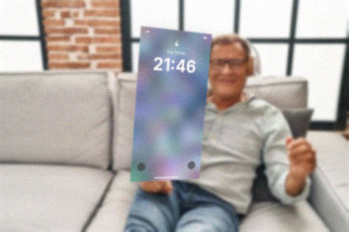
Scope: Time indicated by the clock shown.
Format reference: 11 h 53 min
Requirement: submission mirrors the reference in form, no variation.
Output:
21 h 46 min
